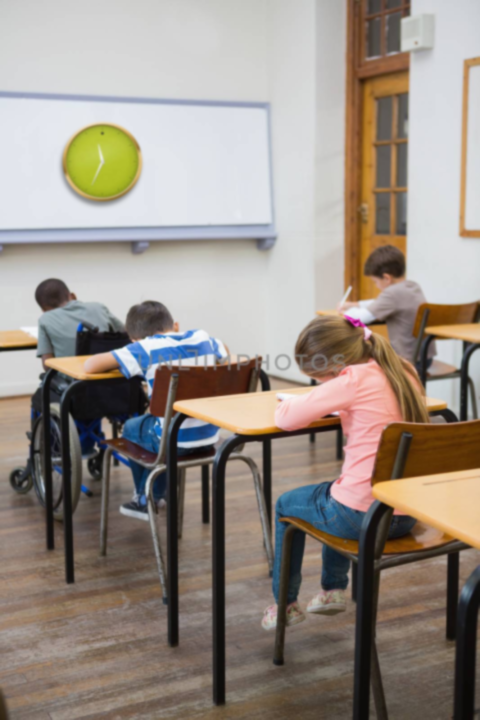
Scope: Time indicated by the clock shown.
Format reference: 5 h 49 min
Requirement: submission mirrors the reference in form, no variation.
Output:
11 h 34 min
